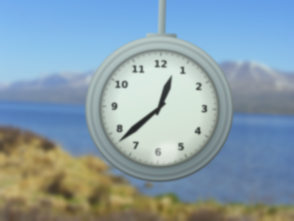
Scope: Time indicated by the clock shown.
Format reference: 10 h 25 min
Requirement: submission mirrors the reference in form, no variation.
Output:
12 h 38 min
